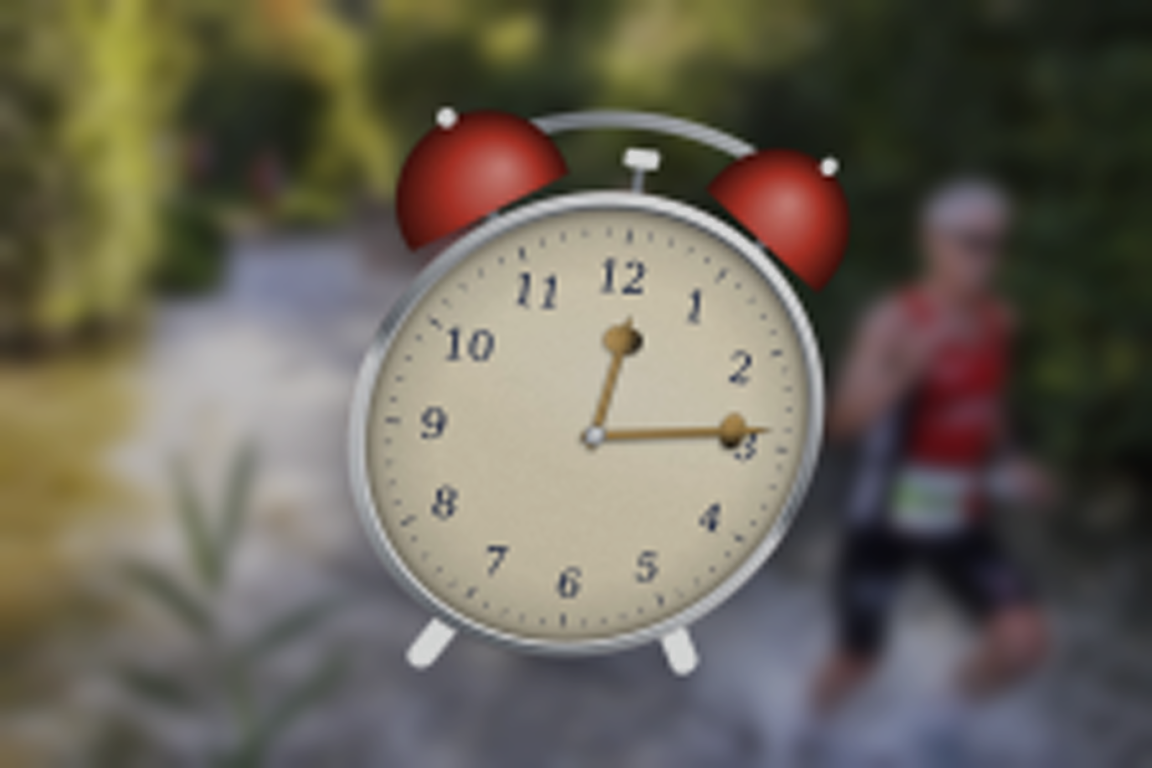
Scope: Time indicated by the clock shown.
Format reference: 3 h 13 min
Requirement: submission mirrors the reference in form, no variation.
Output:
12 h 14 min
